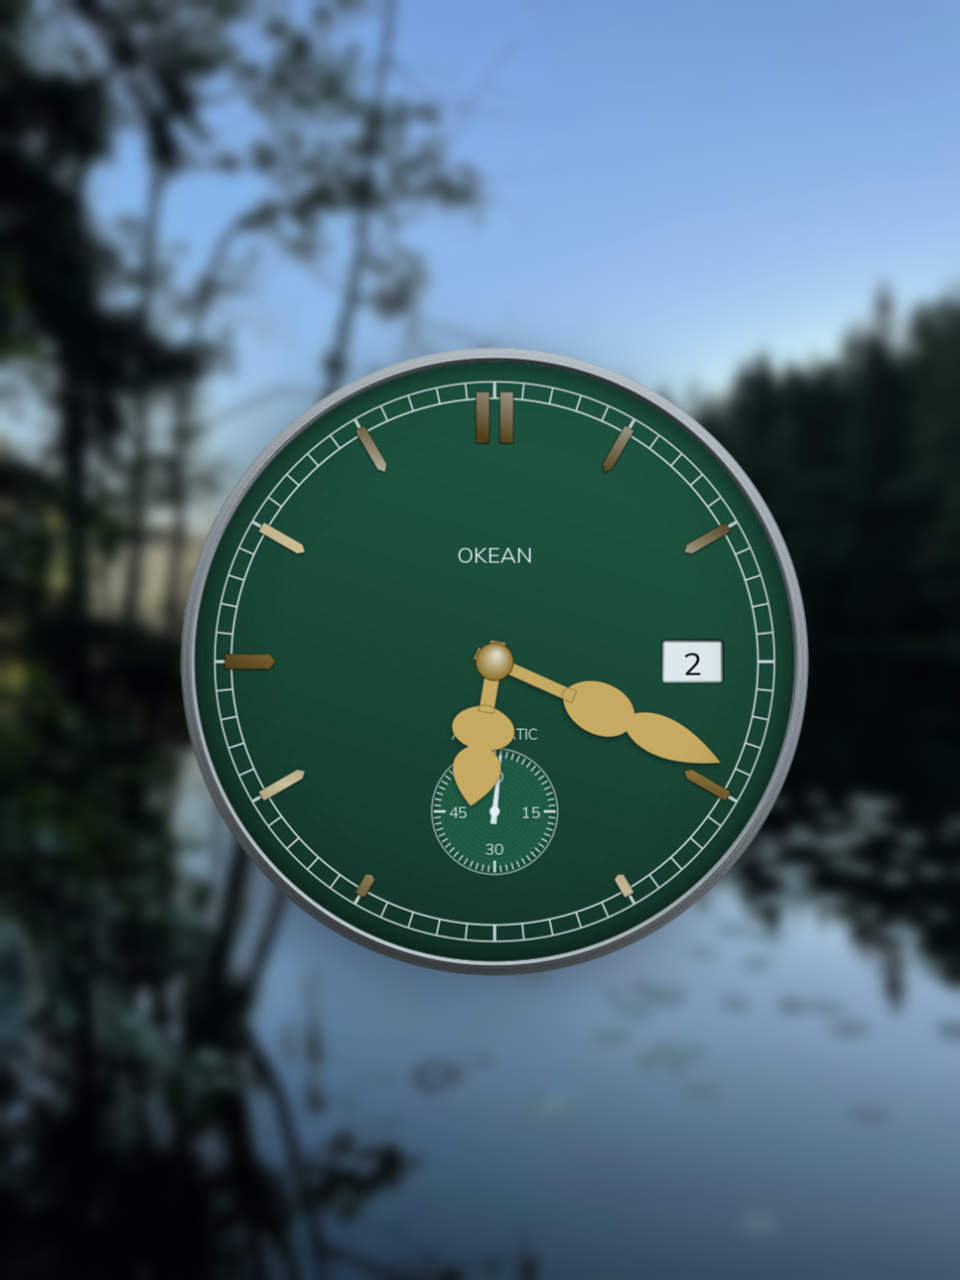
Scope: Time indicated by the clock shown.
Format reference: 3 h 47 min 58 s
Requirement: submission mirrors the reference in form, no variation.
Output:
6 h 19 min 01 s
